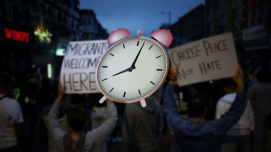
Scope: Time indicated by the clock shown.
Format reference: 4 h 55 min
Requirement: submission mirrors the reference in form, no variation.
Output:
8 h 02 min
